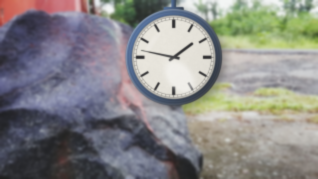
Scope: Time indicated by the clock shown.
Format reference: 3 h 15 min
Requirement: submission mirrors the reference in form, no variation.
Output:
1 h 47 min
